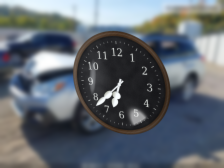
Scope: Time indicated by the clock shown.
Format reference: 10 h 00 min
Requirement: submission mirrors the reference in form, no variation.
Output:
6 h 38 min
